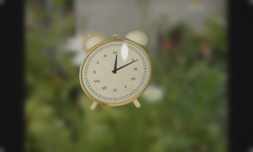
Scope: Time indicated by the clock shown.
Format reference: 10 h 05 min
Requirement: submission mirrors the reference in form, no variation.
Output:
12 h 11 min
